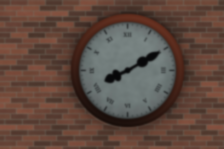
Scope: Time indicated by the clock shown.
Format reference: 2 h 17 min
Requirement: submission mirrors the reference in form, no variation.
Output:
8 h 10 min
